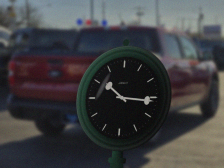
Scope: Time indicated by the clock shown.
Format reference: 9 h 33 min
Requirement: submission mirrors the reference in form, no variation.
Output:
10 h 16 min
